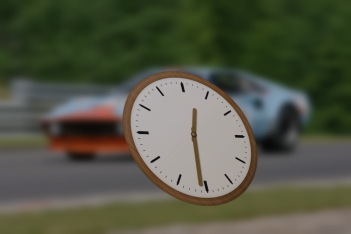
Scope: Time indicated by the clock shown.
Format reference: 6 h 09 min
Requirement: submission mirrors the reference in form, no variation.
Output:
12 h 31 min
